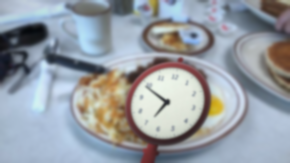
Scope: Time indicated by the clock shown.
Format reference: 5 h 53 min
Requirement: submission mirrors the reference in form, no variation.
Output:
6 h 49 min
